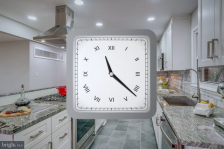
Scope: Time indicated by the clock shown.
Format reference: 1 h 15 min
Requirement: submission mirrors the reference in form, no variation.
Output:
11 h 22 min
